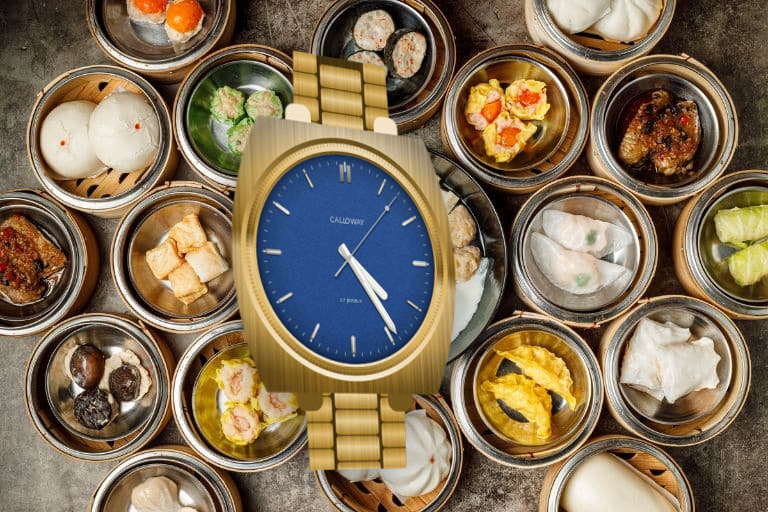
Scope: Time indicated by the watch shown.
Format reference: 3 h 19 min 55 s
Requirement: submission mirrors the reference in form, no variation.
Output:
4 h 24 min 07 s
